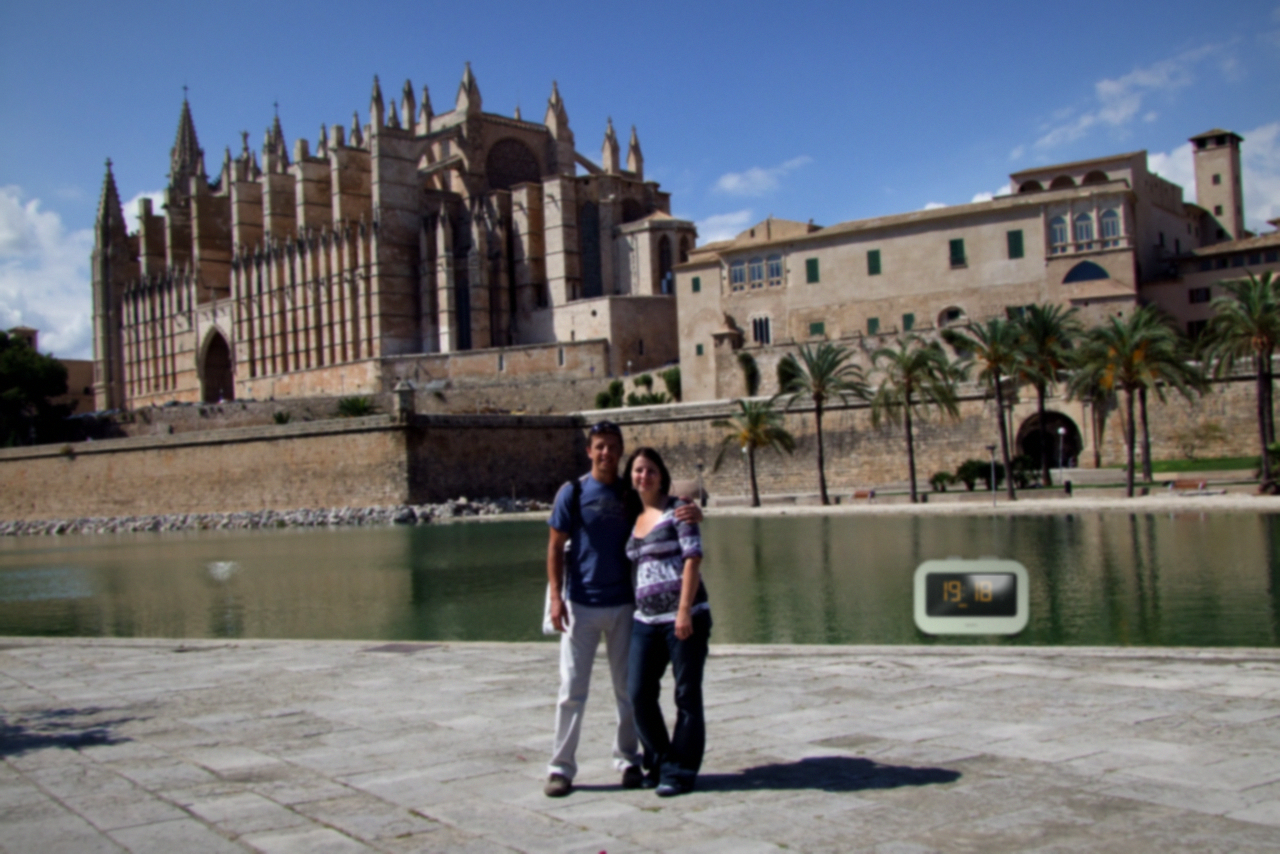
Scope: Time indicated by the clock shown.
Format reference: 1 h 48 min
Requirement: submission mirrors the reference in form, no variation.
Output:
19 h 18 min
